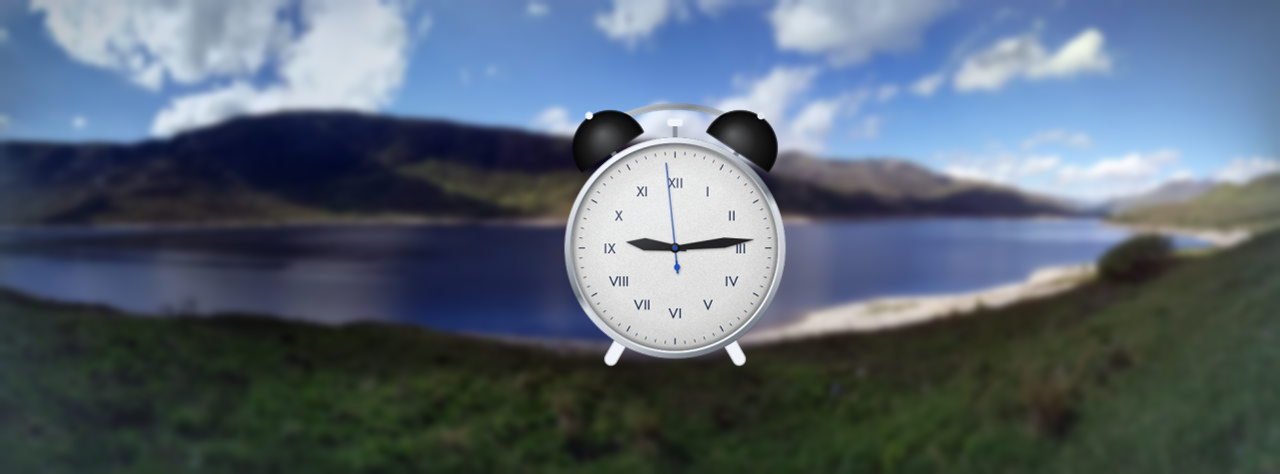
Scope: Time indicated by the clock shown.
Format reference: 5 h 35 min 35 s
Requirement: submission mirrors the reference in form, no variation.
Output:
9 h 13 min 59 s
